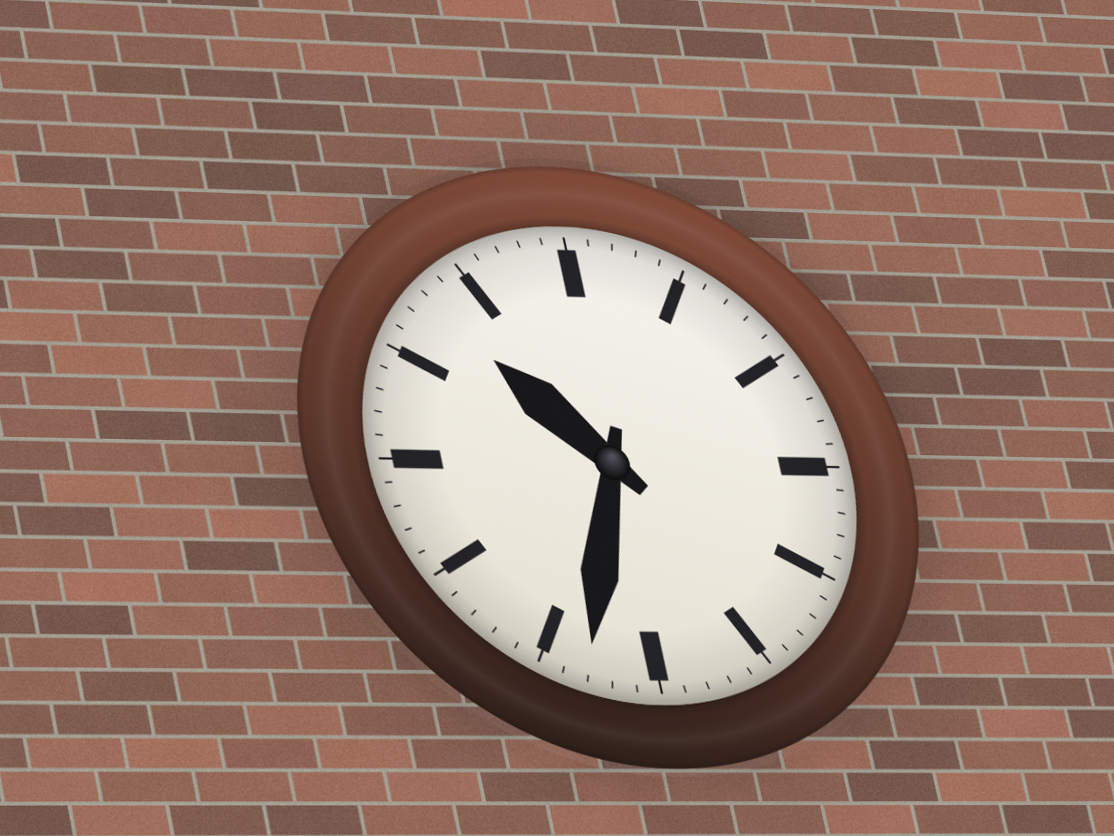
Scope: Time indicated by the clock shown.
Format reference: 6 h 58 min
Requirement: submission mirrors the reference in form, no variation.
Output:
10 h 33 min
